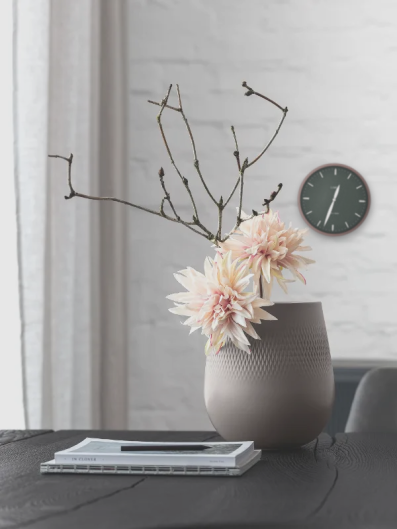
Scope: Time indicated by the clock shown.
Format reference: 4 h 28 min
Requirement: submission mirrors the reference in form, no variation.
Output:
12 h 33 min
